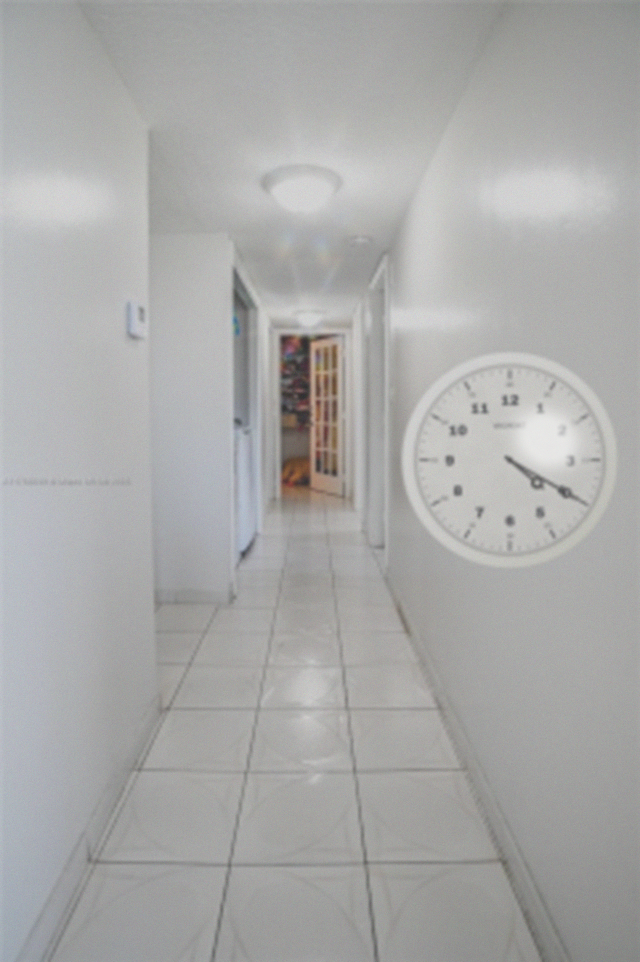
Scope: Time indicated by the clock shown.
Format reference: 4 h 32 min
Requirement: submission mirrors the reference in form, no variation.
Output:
4 h 20 min
